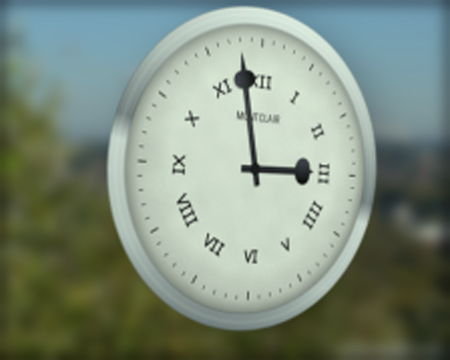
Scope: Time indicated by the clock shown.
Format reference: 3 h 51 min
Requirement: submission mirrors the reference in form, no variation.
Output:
2 h 58 min
